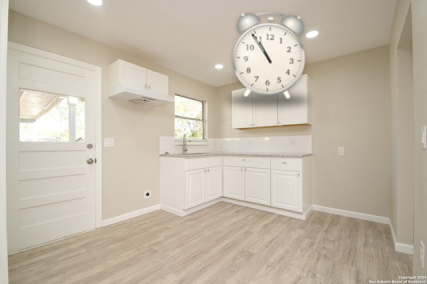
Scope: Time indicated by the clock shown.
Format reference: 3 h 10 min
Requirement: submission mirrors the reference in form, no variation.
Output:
10 h 54 min
